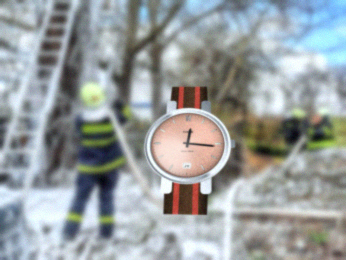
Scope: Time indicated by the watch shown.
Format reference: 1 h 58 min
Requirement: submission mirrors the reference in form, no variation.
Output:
12 h 16 min
